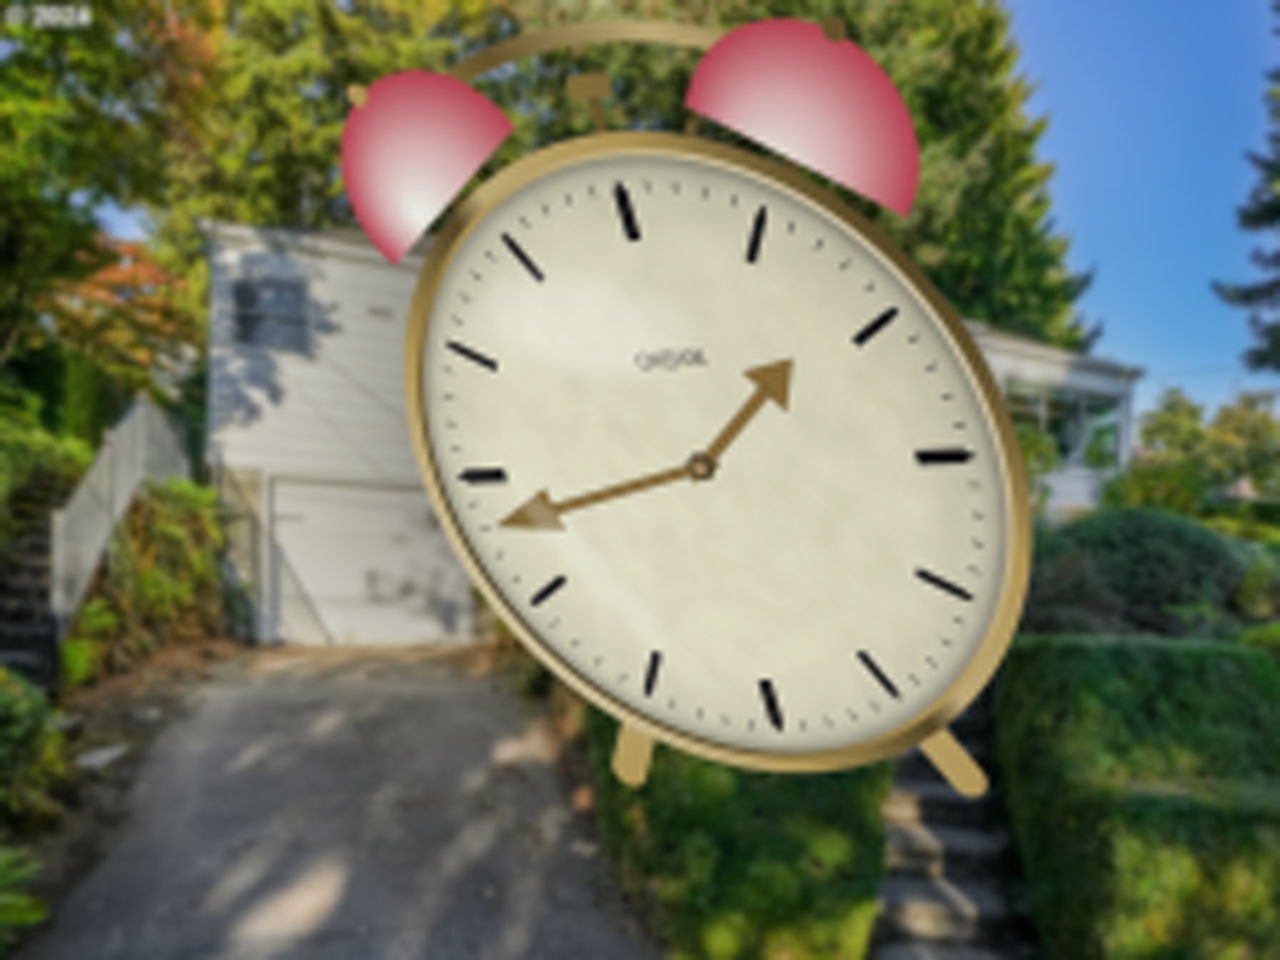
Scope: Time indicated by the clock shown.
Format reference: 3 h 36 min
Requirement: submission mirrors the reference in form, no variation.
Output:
1 h 43 min
